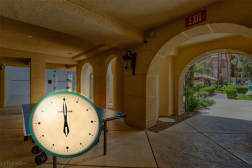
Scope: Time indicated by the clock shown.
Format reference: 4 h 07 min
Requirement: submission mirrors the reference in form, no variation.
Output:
6 h 00 min
